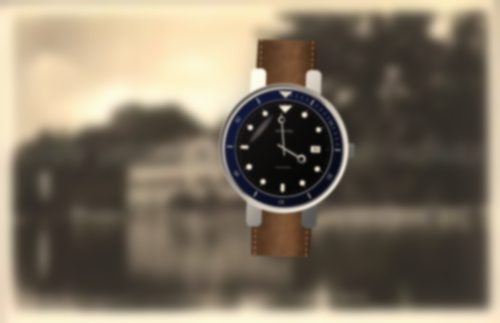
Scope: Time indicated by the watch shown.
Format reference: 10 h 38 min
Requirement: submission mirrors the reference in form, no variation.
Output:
3 h 59 min
